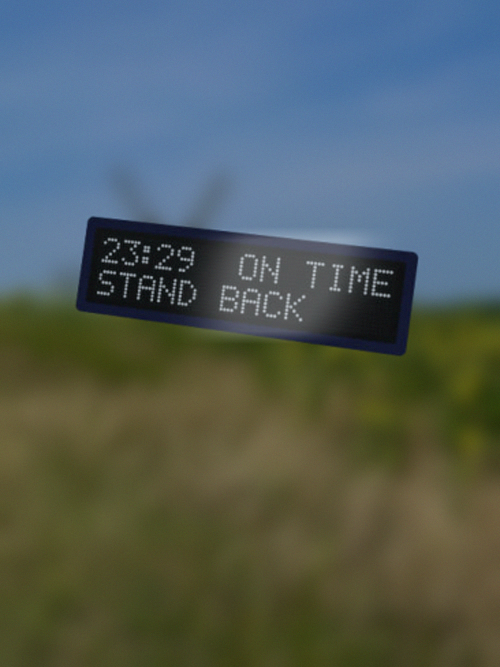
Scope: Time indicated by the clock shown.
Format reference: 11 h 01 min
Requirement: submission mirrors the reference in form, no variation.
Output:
23 h 29 min
